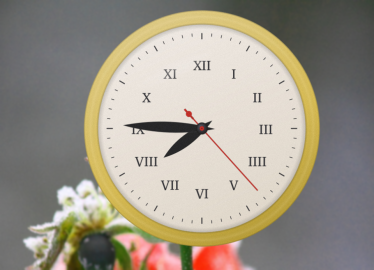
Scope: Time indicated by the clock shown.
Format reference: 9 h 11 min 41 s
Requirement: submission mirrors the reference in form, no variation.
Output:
7 h 45 min 23 s
